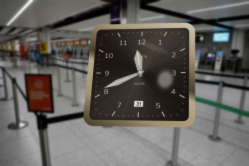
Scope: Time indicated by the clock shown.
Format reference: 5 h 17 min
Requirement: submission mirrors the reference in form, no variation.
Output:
11 h 41 min
